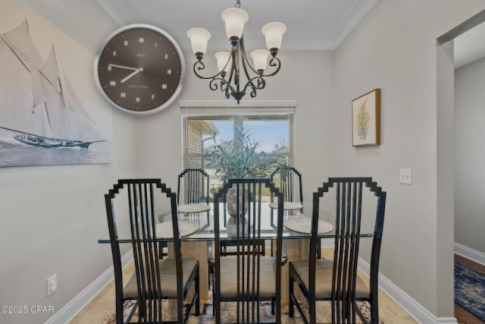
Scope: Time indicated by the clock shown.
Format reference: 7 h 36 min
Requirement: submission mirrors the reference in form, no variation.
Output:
7 h 46 min
